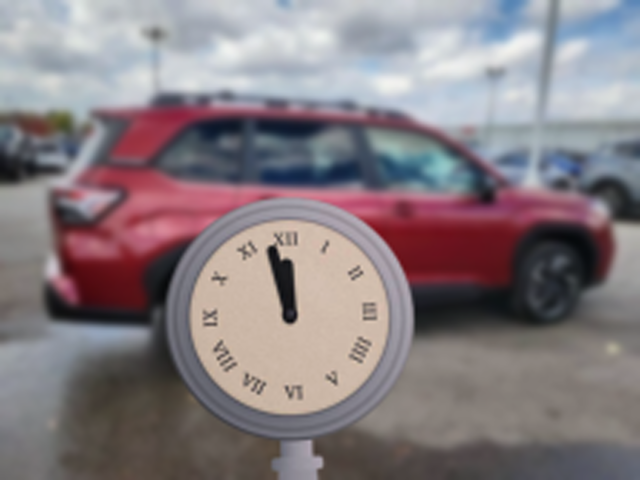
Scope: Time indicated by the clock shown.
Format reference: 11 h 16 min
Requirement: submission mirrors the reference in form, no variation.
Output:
11 h 58 min
